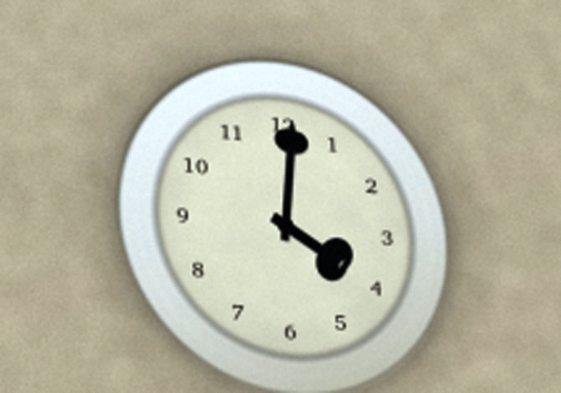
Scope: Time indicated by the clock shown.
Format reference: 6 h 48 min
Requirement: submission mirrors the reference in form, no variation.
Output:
4 h 01 min
